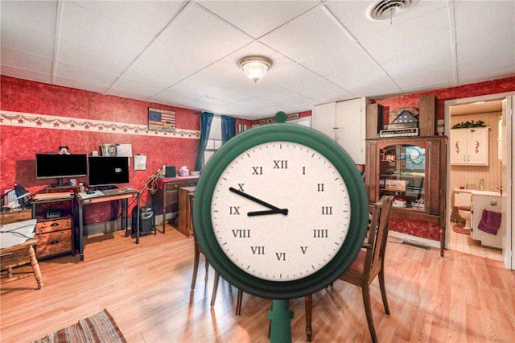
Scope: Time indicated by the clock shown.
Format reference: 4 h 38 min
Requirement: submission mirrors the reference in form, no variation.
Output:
8 h 49 min
